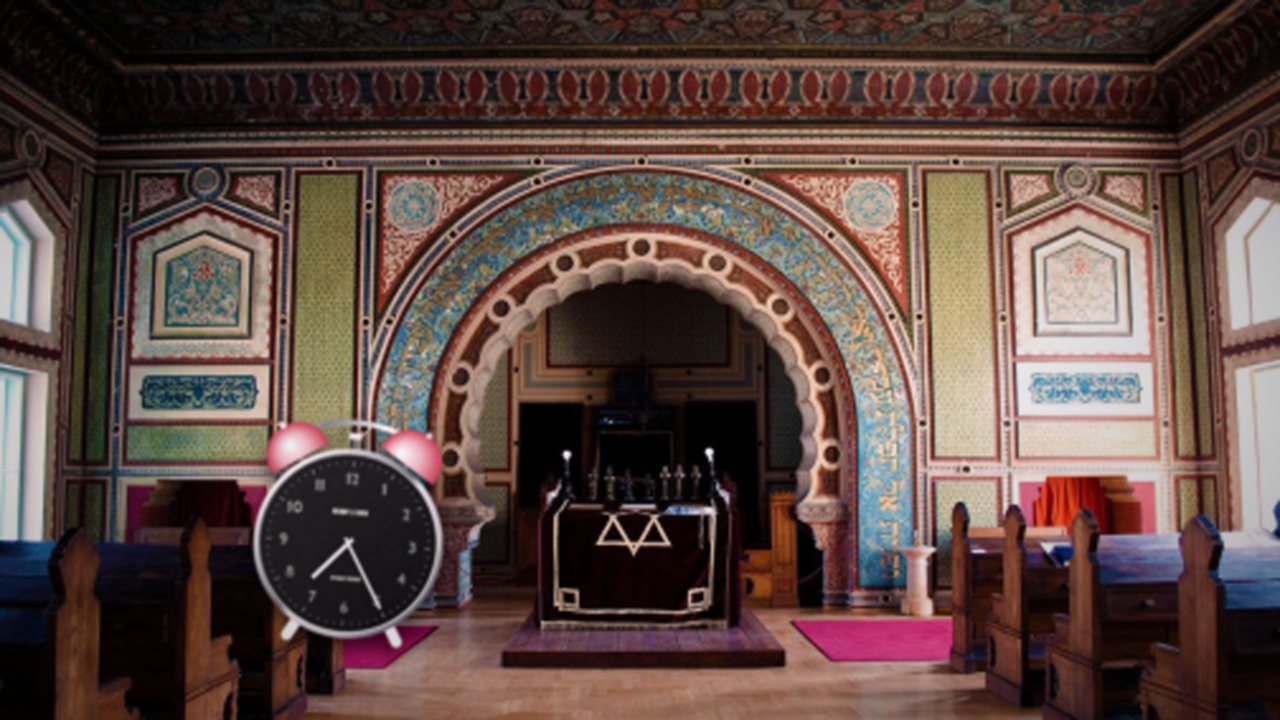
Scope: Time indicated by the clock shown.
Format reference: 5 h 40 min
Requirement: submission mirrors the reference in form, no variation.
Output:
7 h 25 min
